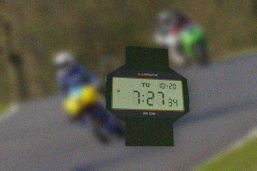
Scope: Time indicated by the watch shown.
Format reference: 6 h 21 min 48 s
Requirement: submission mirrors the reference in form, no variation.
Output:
7 h 27 min 34 s
